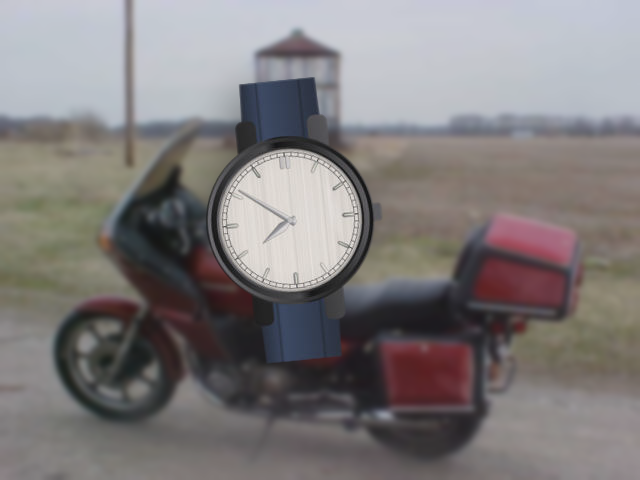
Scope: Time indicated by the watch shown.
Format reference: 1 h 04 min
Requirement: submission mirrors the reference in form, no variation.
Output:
7 h 51 min
